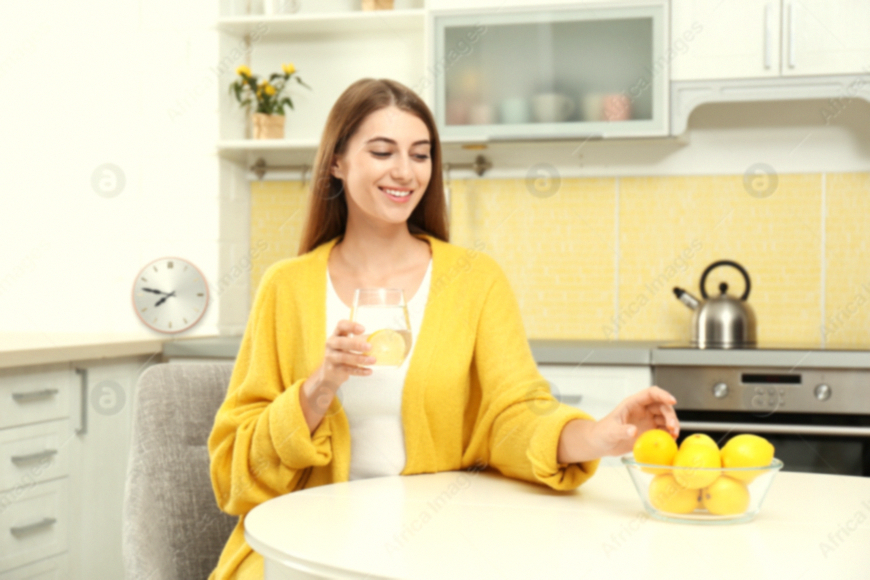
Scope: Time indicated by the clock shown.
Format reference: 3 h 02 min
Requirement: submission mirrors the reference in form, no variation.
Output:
7 h 47 min
